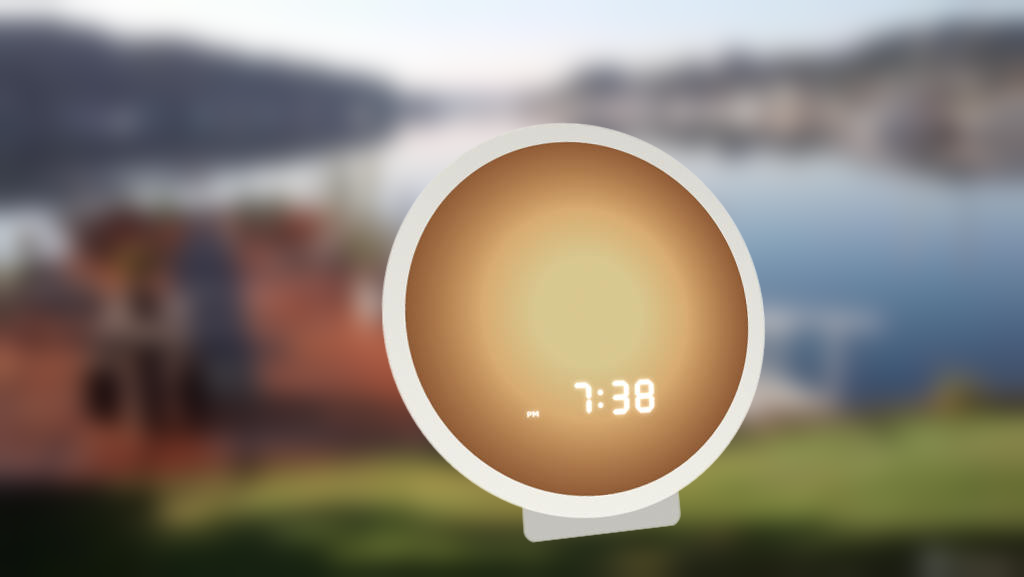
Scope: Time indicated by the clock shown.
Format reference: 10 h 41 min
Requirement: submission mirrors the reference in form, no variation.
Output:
7 h 38 min
